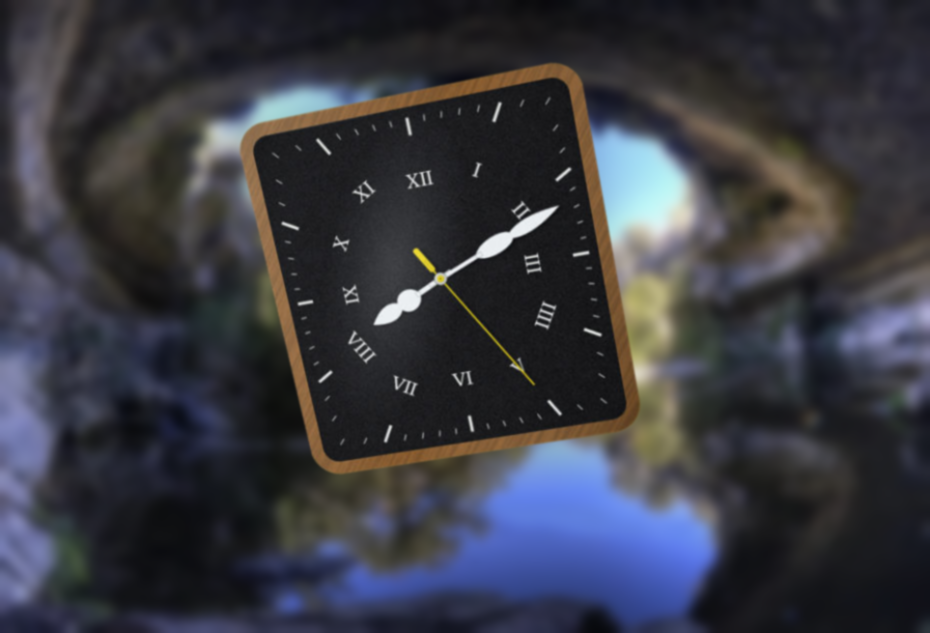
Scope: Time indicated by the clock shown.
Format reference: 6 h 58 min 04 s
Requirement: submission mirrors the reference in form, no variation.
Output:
8 h 11 min 25 s
